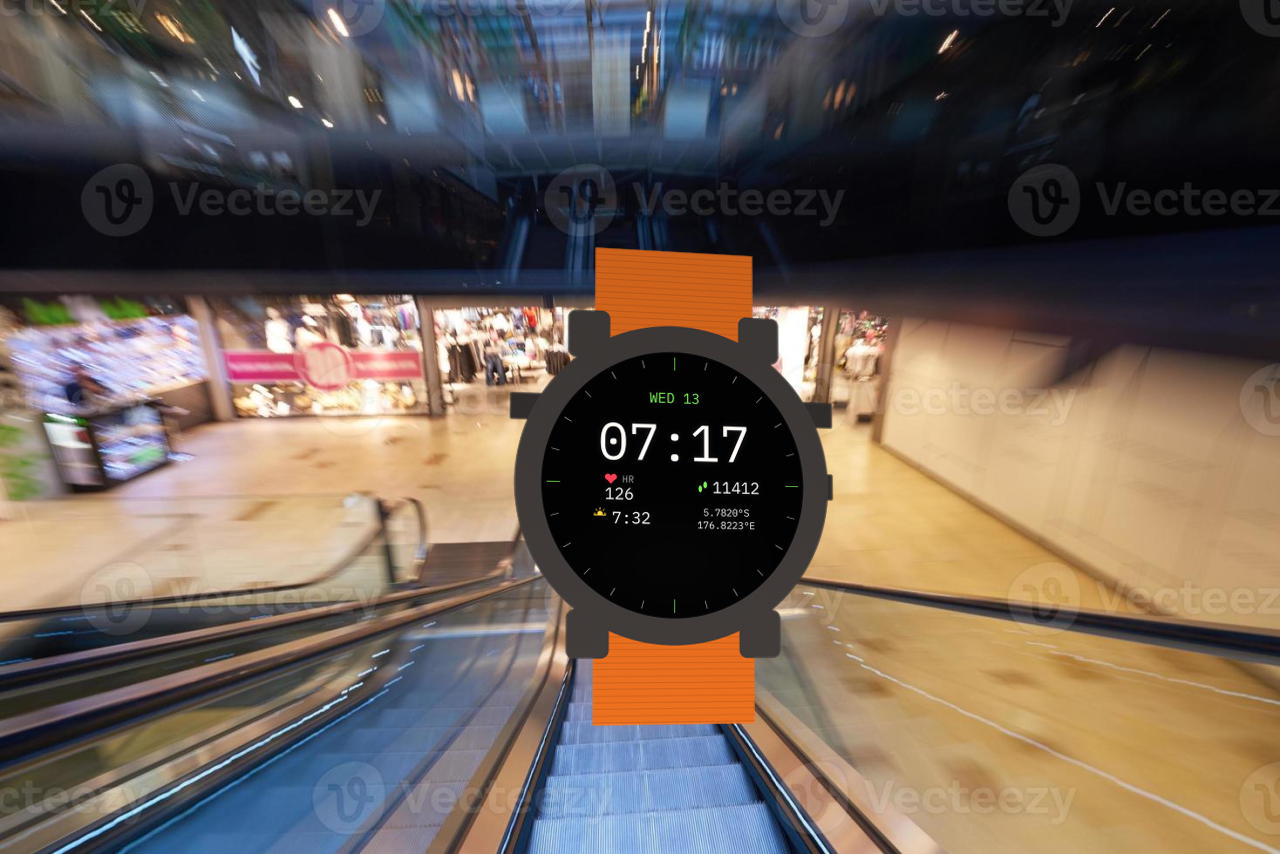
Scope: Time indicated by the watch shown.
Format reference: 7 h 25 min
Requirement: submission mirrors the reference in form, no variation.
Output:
7 h 17 min
